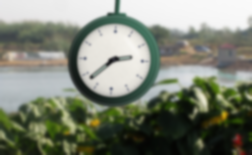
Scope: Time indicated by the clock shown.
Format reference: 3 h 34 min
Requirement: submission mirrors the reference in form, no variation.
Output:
2 h 38 min
